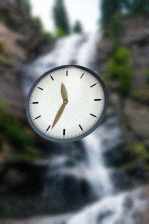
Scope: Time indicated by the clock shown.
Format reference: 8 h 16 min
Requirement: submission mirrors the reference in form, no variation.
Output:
11 h 34 min
